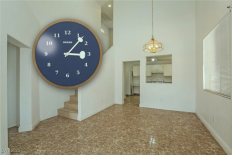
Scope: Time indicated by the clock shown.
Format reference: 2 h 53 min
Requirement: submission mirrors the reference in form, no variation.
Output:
3 h 07 min
